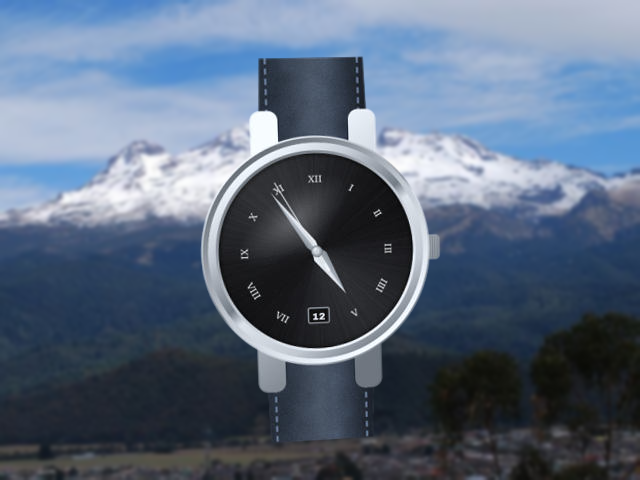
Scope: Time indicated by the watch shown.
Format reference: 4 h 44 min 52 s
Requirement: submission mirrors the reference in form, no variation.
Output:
4 h 53 min 55 s
